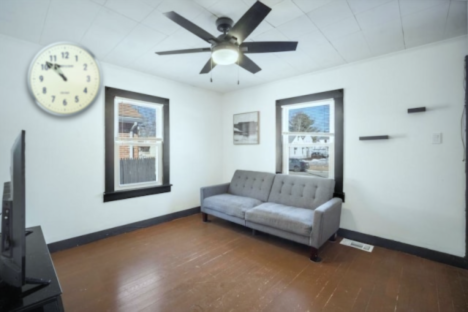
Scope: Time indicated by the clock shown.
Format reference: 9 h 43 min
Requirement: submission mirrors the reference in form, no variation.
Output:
10 h 52 min
